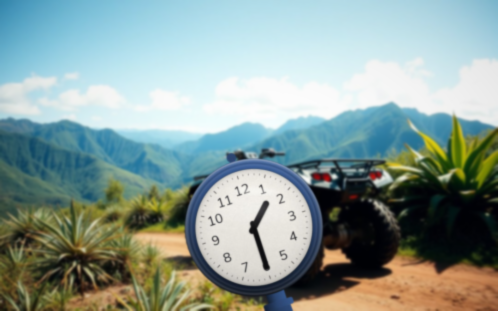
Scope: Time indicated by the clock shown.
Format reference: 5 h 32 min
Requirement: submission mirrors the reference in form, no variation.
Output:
1 h 30 min
